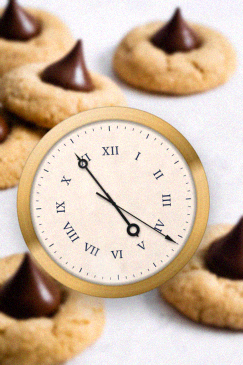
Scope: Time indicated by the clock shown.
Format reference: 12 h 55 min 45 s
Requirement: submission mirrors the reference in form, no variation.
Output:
4 h 54 min 21 s
